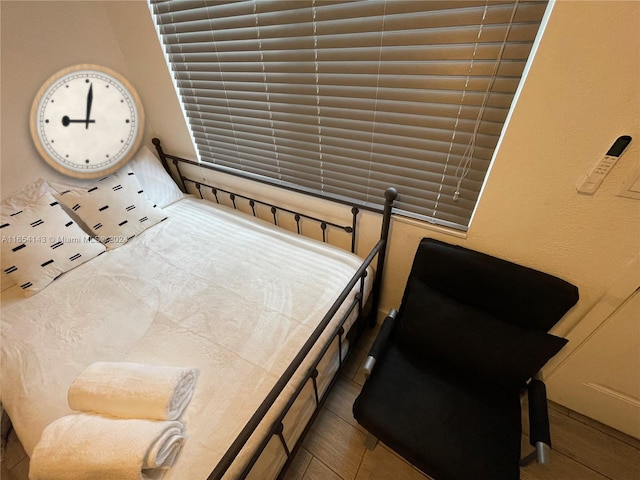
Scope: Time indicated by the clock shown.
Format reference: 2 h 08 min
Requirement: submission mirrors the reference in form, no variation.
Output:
9 h 01 min
